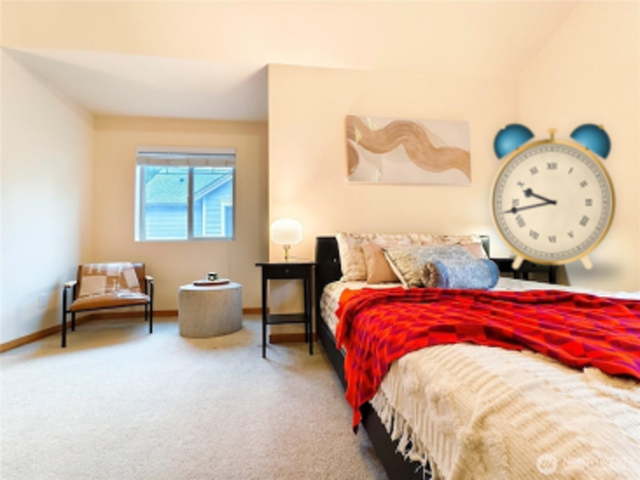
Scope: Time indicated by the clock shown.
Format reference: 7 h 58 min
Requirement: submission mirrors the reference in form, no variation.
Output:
9 h 43 min
